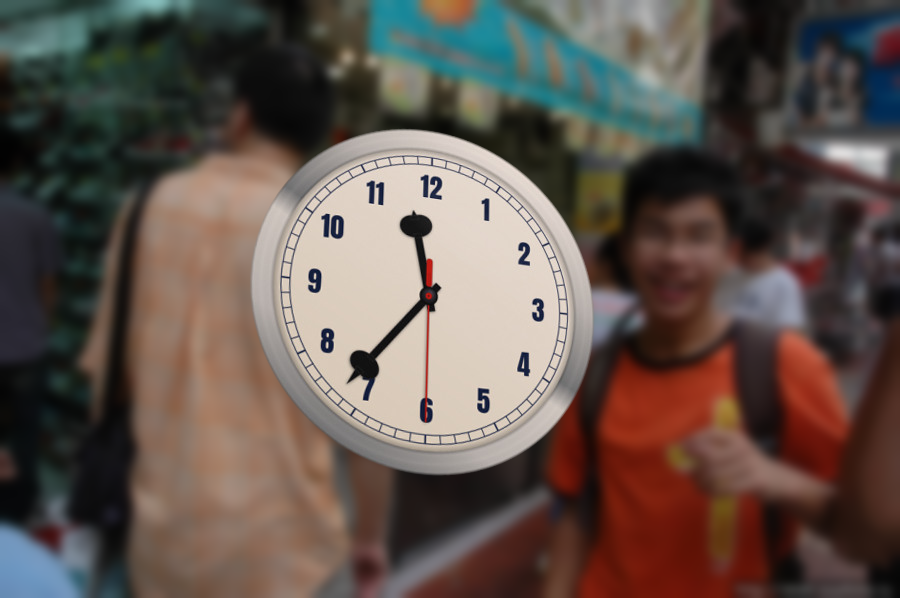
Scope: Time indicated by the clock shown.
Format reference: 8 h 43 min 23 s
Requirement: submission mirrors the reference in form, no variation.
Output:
11 h 36 min 30 s
